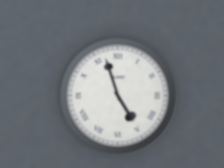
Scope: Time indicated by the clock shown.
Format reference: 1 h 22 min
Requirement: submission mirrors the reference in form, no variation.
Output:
4 h 57 min
